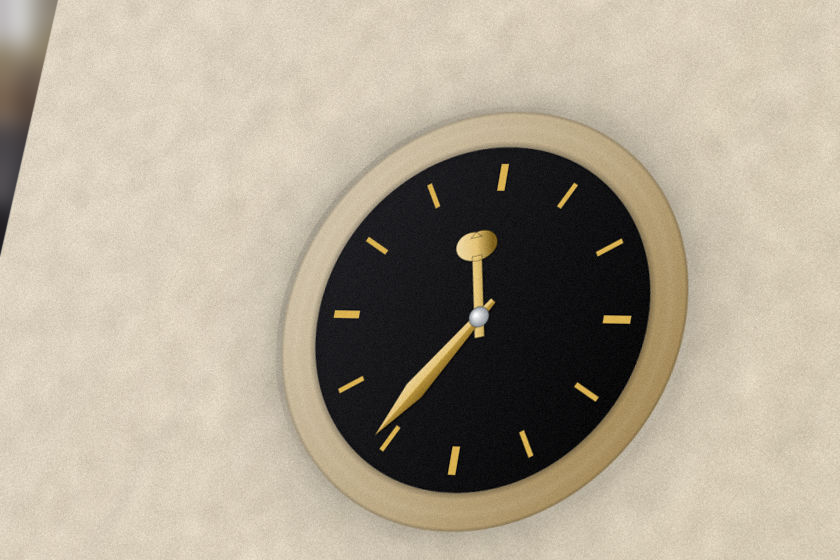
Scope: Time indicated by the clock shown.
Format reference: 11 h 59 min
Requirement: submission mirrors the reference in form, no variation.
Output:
11 h 36 min
